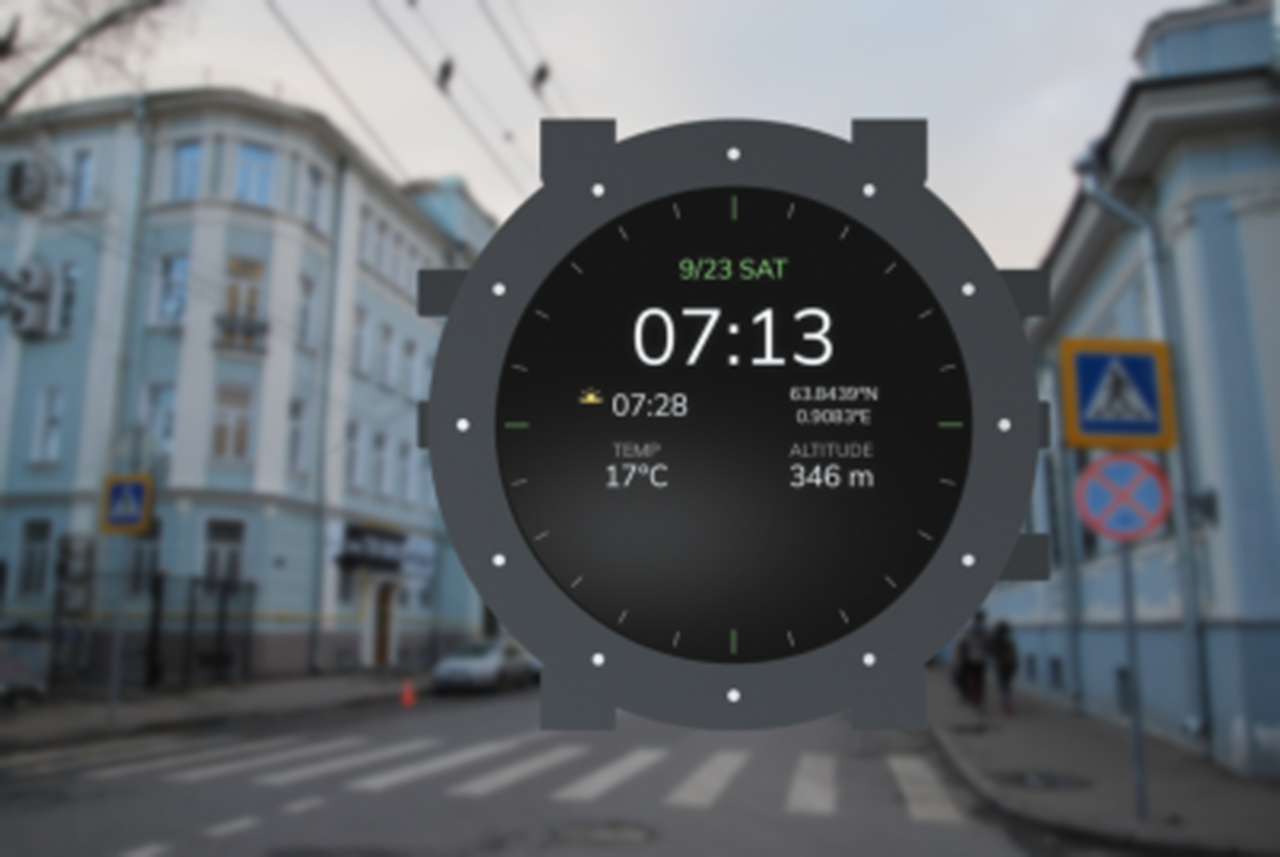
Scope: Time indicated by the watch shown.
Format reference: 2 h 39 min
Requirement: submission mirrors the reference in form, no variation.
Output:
7 h 13 min
